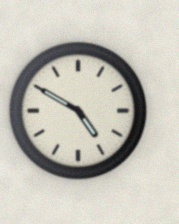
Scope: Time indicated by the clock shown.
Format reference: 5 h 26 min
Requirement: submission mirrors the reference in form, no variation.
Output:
4 h 50 min
